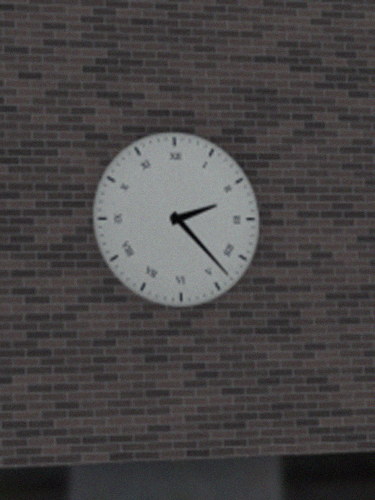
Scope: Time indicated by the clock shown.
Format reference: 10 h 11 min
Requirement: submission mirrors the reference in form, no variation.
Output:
2 h 23 min
